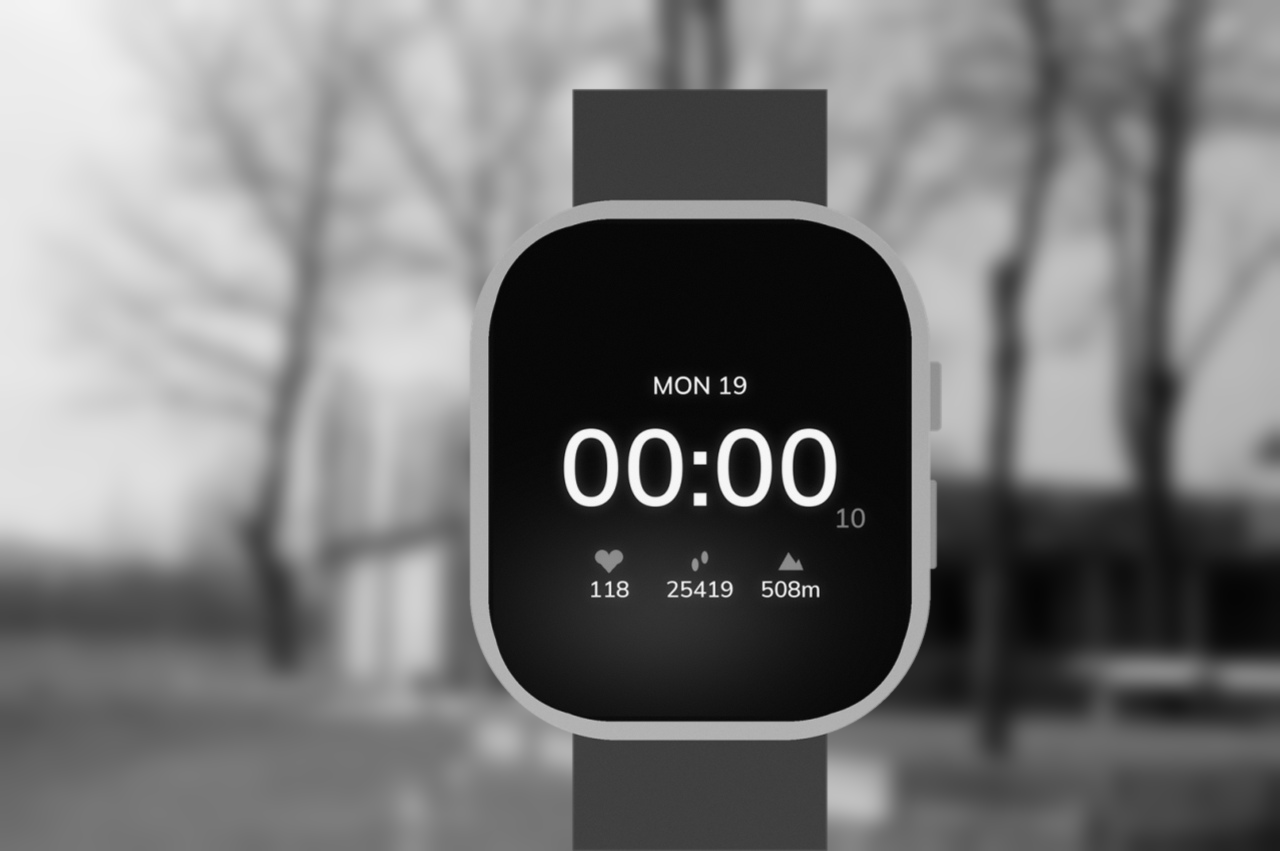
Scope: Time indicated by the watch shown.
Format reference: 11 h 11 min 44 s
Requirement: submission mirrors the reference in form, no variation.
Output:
0 h 00 min 10 s
